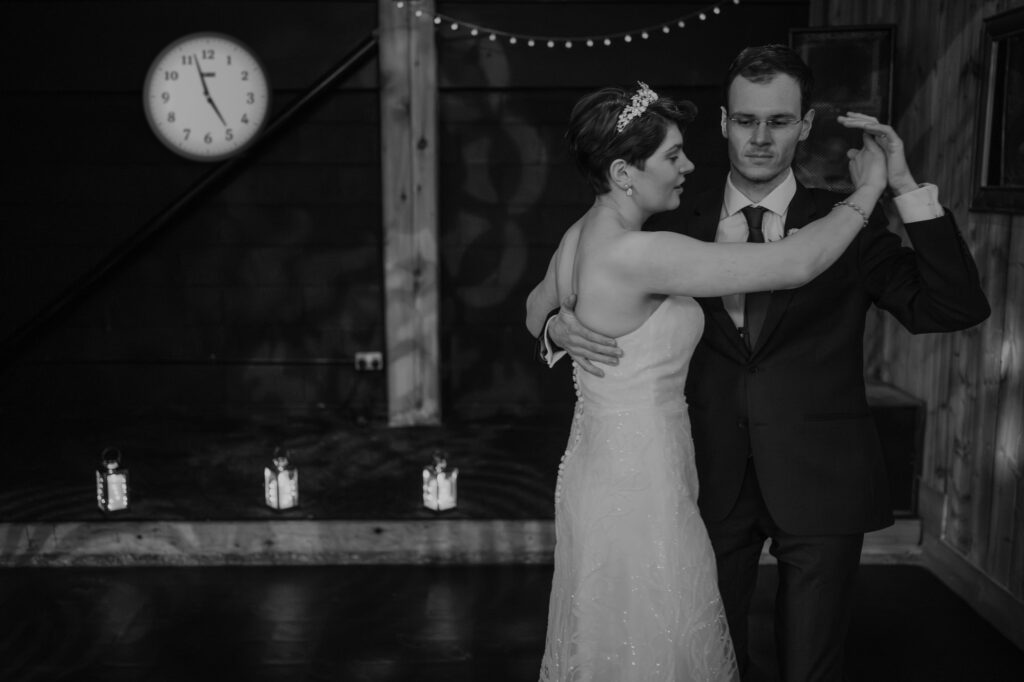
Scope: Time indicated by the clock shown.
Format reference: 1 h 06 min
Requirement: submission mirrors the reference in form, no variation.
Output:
4 h 57 min
